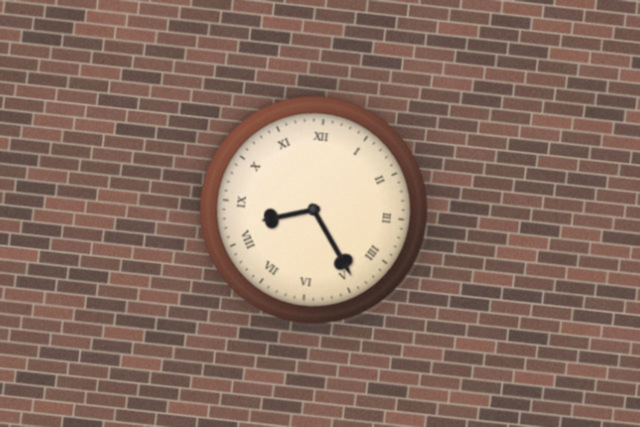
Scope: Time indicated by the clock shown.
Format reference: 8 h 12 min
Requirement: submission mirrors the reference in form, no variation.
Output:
8 h 24 min
